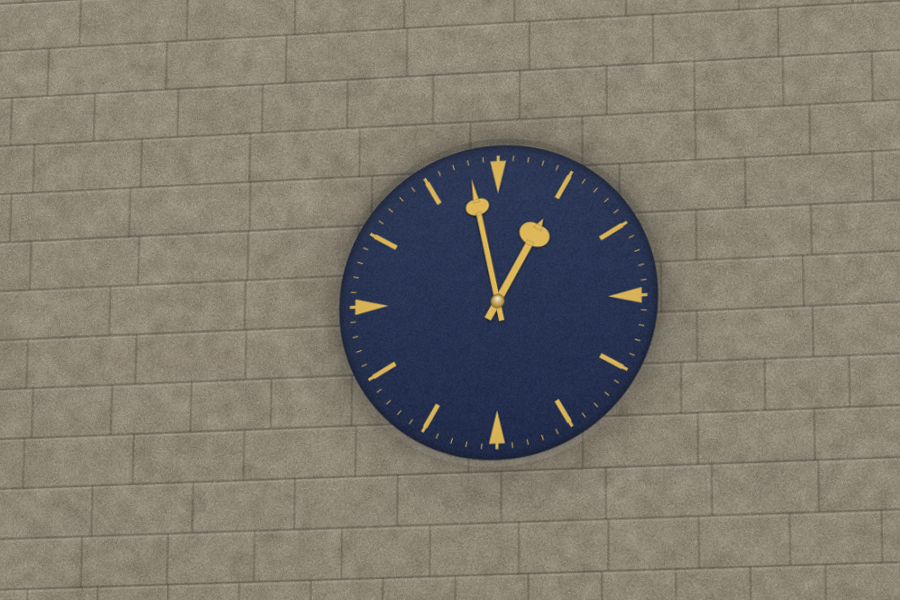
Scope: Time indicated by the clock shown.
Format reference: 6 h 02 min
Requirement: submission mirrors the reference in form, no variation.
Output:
12 h 58 min
